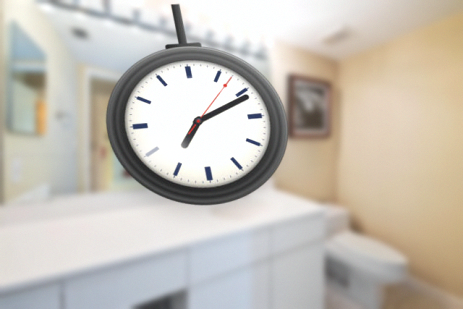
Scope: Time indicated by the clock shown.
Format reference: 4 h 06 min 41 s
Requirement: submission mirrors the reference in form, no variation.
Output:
7 h 11 min 07 s
